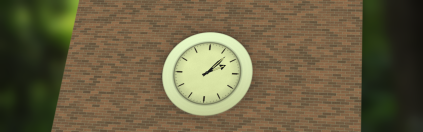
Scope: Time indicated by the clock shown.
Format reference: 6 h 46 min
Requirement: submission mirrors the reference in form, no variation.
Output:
2 h 07 min
